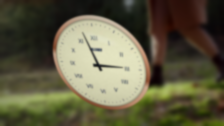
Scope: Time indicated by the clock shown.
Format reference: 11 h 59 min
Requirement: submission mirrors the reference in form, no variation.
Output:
2 h 57 min
